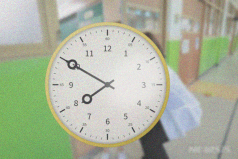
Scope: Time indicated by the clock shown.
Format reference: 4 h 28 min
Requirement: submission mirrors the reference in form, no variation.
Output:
7 h 50 min
